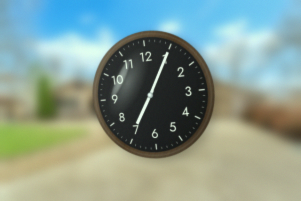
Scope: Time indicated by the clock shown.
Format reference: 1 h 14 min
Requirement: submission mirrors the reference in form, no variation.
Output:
7 h 05 min
